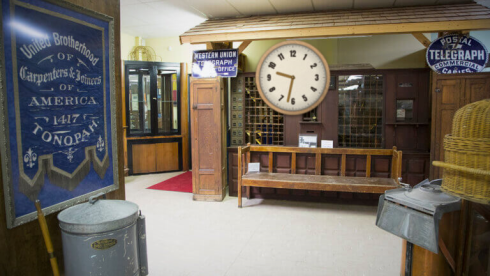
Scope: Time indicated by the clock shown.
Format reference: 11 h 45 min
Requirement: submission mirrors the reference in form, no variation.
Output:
9 h 32 min
